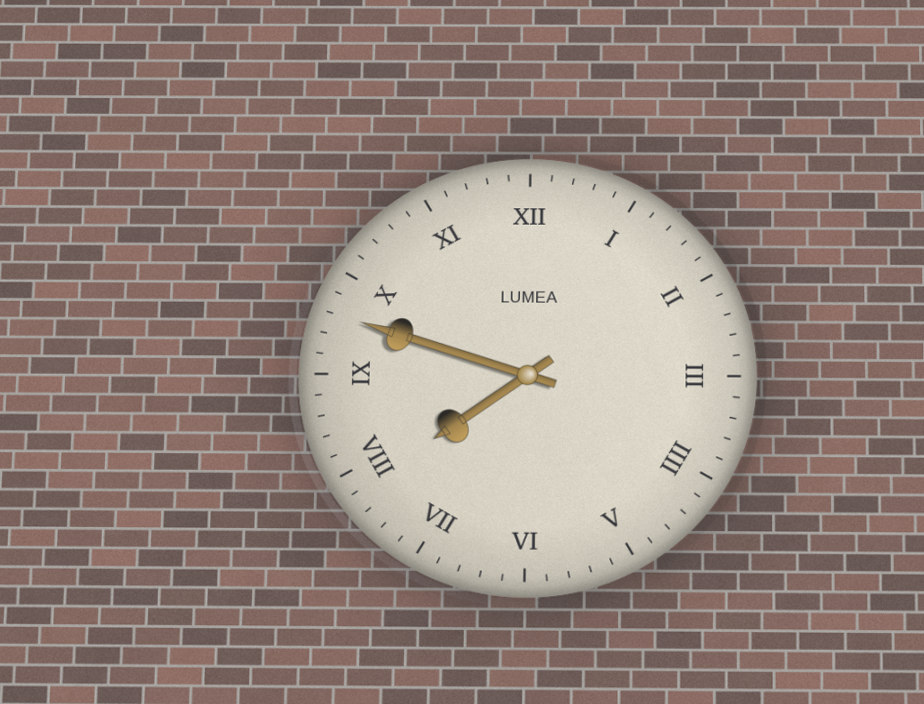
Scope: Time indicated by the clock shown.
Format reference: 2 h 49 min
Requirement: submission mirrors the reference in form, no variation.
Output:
7 h 48 min
